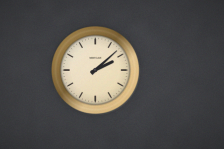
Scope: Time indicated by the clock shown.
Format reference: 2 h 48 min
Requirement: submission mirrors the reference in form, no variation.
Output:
2 h 08 min
